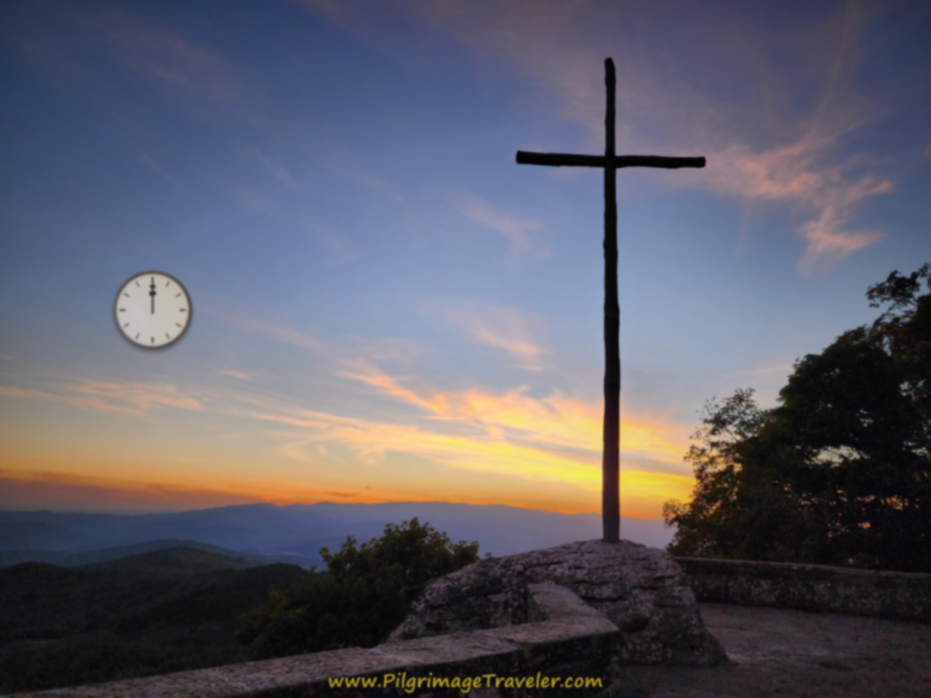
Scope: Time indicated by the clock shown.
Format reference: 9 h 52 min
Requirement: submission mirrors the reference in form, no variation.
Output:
12 h 00 min
